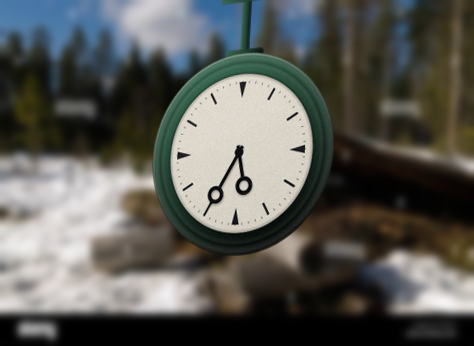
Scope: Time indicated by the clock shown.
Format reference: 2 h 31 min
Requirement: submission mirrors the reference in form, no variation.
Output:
5 h 35 min
